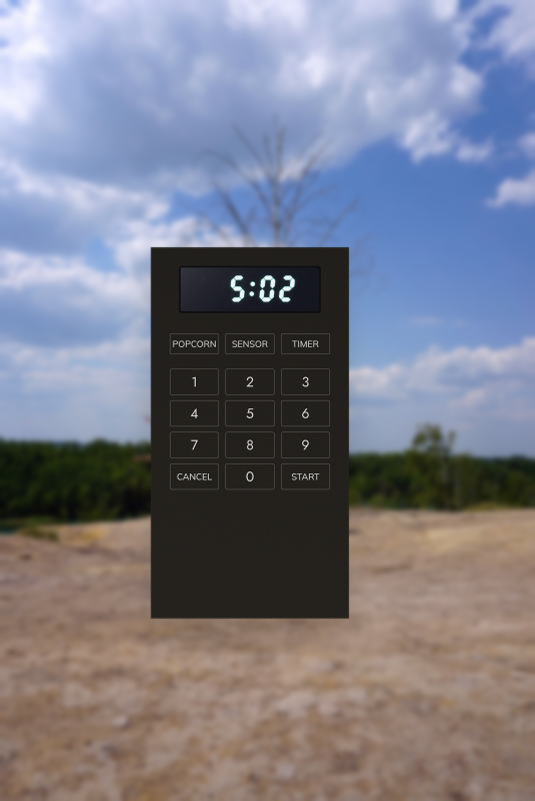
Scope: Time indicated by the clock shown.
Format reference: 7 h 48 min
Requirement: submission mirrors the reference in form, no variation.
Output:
5 h 02 min
